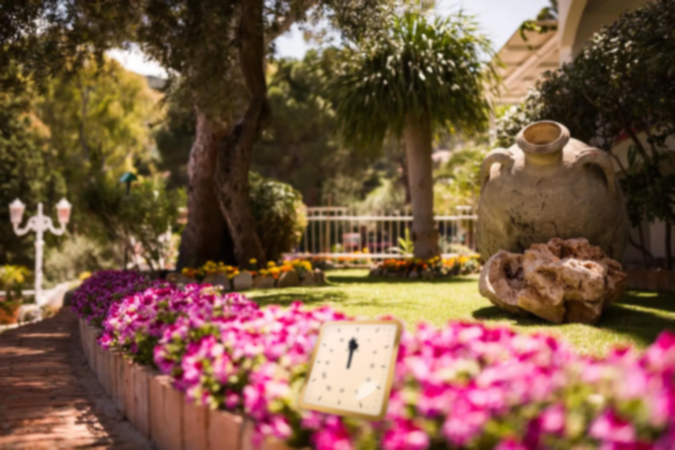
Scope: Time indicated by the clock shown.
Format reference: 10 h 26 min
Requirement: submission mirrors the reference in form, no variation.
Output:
11 h 59 min
